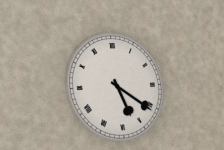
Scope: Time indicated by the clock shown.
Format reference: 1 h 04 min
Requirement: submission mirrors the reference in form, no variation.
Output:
5 h 21 min
